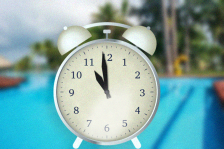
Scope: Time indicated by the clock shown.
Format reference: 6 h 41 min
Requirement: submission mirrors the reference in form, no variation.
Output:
10 h 59 min
